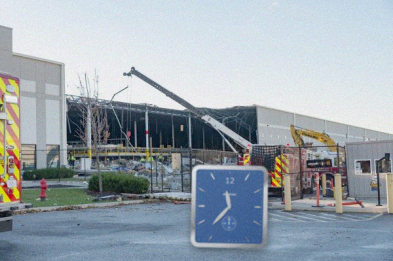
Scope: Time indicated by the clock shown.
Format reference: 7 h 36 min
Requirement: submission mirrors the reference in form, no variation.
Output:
11 h 37 min
